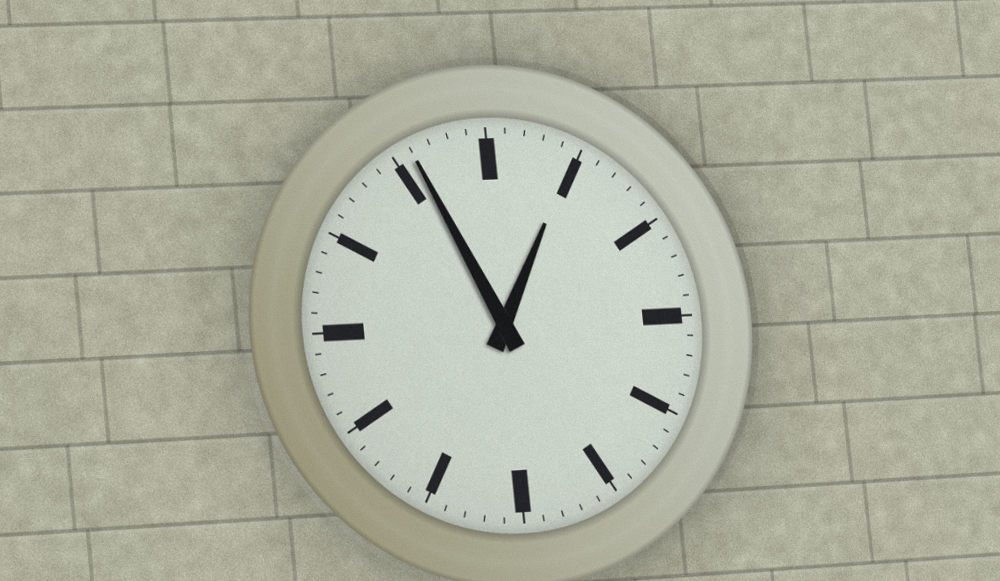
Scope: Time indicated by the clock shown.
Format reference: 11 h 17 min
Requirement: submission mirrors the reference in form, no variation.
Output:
12 h 56 min
